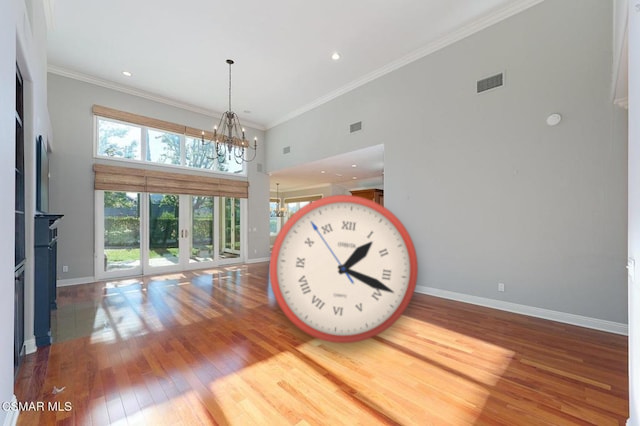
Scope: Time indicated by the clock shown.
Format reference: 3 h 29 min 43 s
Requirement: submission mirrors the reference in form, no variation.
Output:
1 h 17 min 53 s
